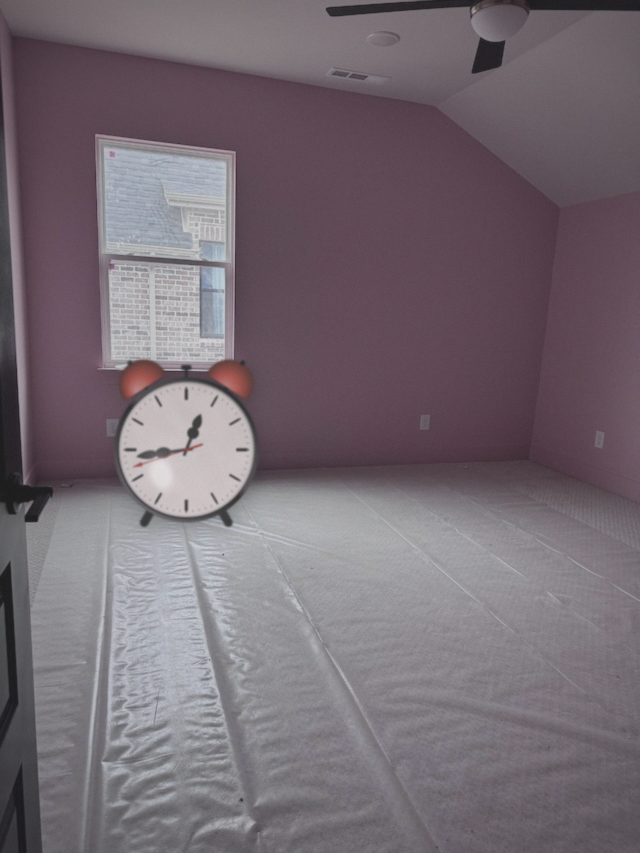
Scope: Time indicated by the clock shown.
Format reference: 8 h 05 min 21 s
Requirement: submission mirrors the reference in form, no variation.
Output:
12 h 43 min 42 s
